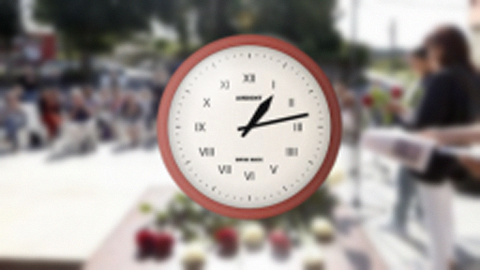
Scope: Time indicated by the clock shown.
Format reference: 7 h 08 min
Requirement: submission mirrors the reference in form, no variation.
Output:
1 h 13 min
